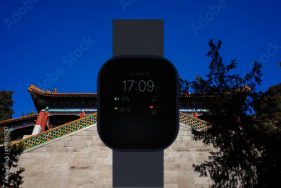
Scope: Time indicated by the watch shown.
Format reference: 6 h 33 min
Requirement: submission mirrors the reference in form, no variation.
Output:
17 h 09 min
